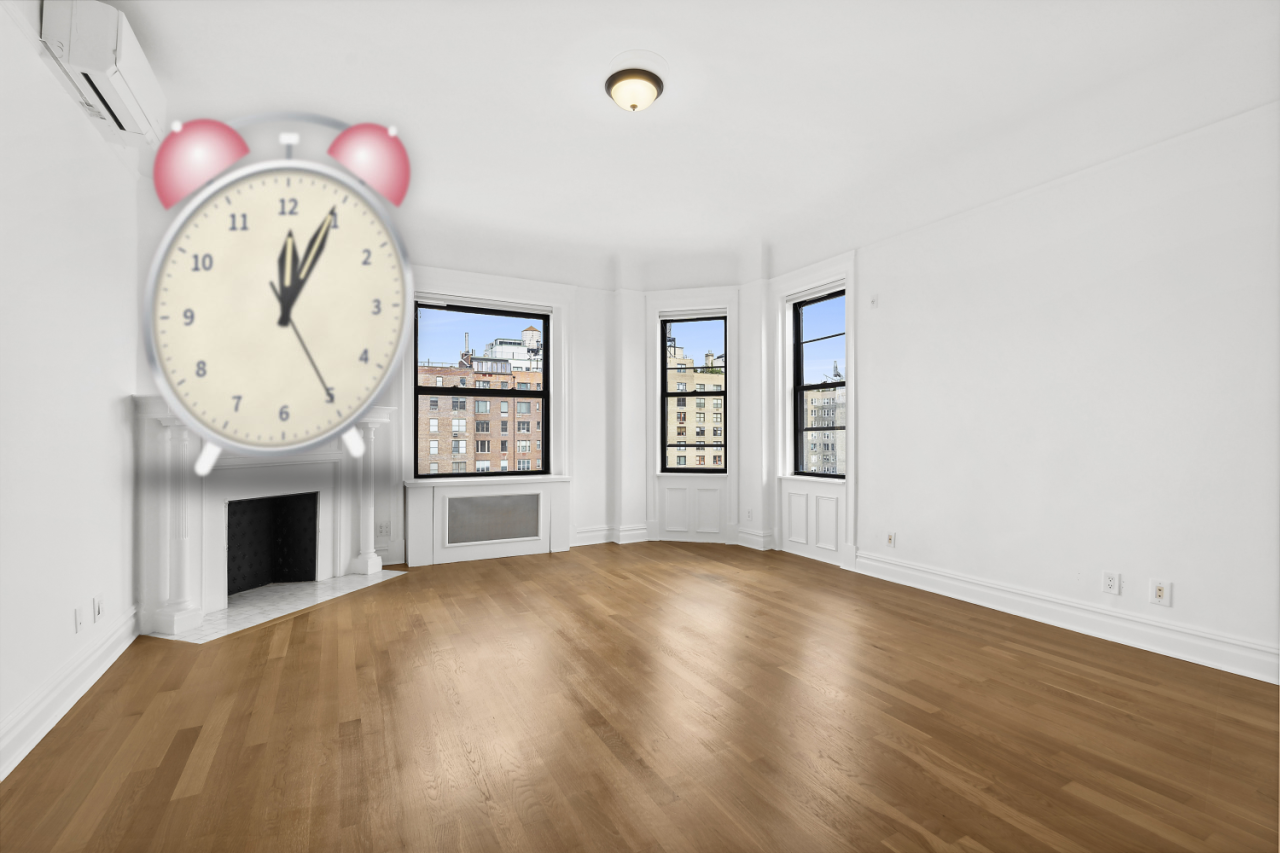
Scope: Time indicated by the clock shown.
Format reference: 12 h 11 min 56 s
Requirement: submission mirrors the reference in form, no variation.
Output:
12 h 04 min 25 s
